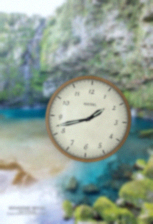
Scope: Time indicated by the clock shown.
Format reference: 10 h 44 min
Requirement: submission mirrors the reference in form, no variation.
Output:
1 h 42 min
